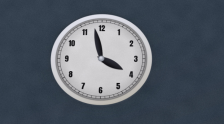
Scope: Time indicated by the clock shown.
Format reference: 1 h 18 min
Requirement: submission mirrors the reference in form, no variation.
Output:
3 h 58 min
